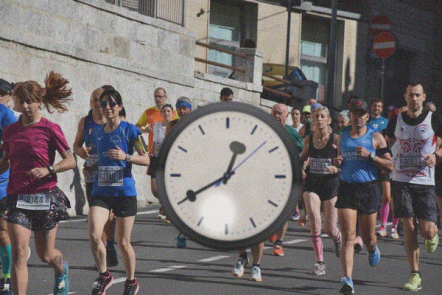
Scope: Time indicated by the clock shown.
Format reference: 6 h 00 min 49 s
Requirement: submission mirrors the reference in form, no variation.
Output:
12 h 40 min 08 s
